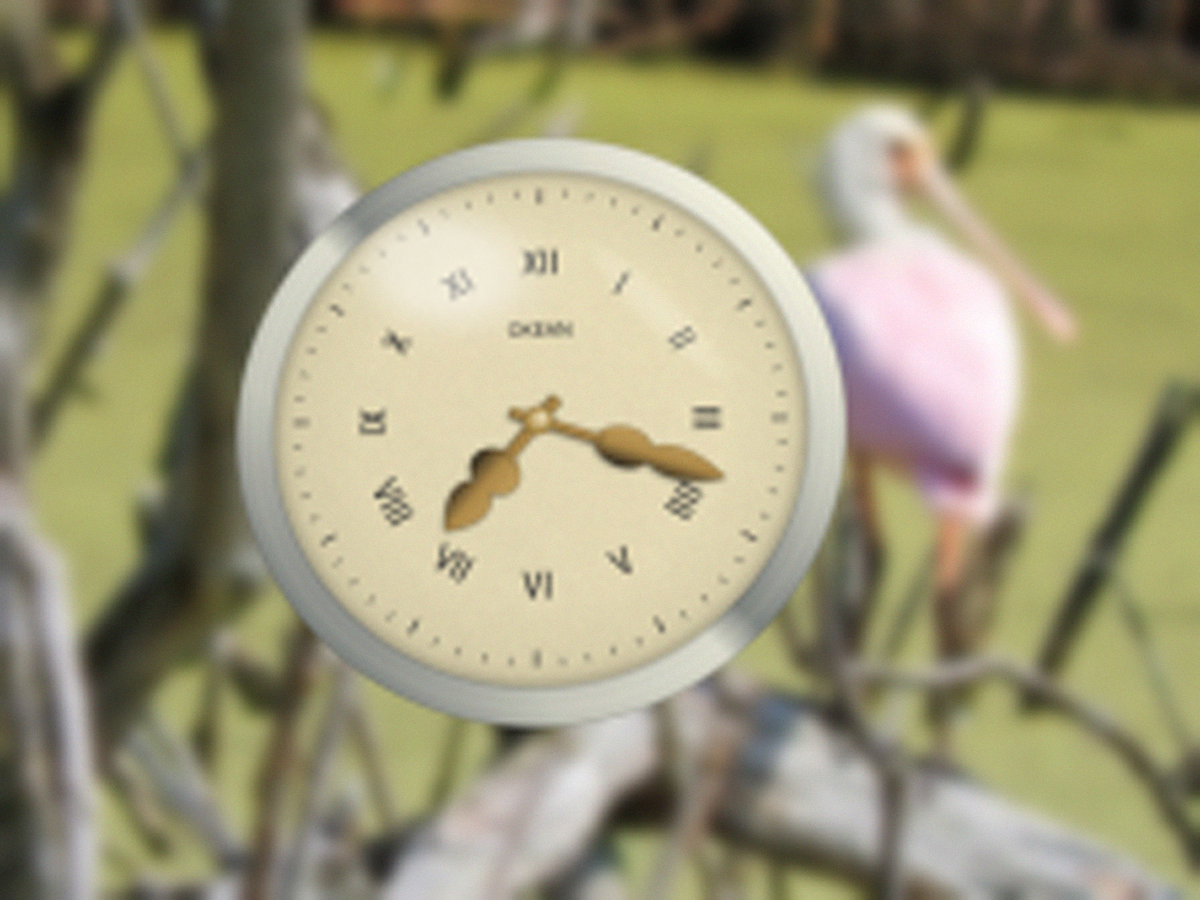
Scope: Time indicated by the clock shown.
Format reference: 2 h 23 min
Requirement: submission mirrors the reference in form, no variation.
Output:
7 h 18 min
